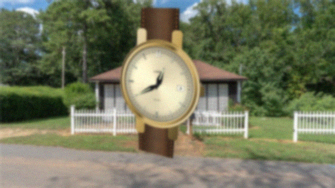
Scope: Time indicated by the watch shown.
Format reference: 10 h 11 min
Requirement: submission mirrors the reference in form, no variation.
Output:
12 h 40 min
